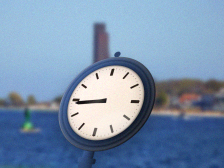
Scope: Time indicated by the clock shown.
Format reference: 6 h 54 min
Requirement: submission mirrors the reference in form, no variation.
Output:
8 h 44 min
